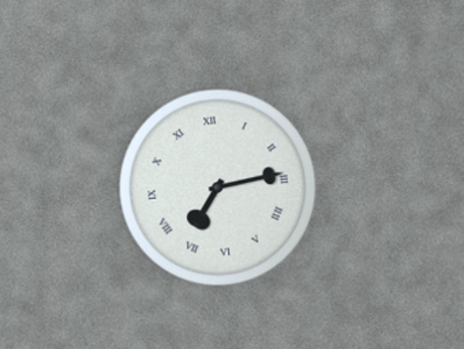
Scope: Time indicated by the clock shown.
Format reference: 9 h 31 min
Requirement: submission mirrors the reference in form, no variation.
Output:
7 h 14 min
